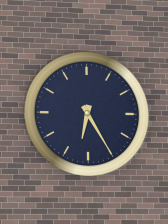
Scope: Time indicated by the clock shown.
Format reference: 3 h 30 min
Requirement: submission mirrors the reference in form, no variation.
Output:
6 h 25 min
